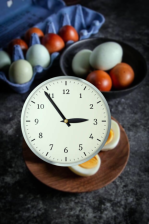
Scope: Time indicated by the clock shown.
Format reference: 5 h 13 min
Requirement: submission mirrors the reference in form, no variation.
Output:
2 h 54 min
